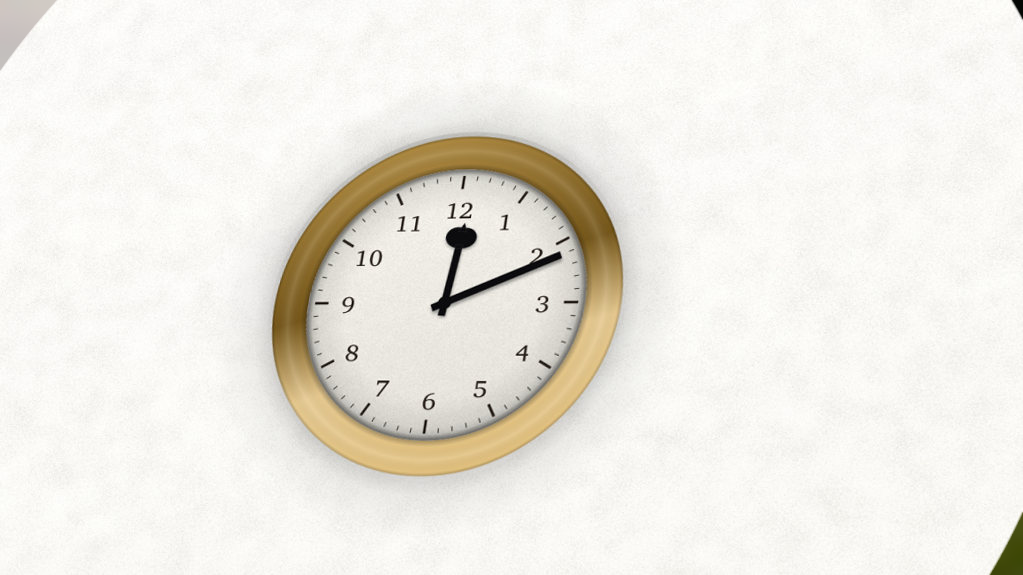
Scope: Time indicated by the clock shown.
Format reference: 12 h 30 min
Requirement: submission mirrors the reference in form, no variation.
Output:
12 h 11 min
